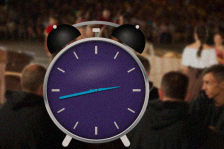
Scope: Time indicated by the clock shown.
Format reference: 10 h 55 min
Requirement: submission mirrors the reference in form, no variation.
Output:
2 h 43 min
